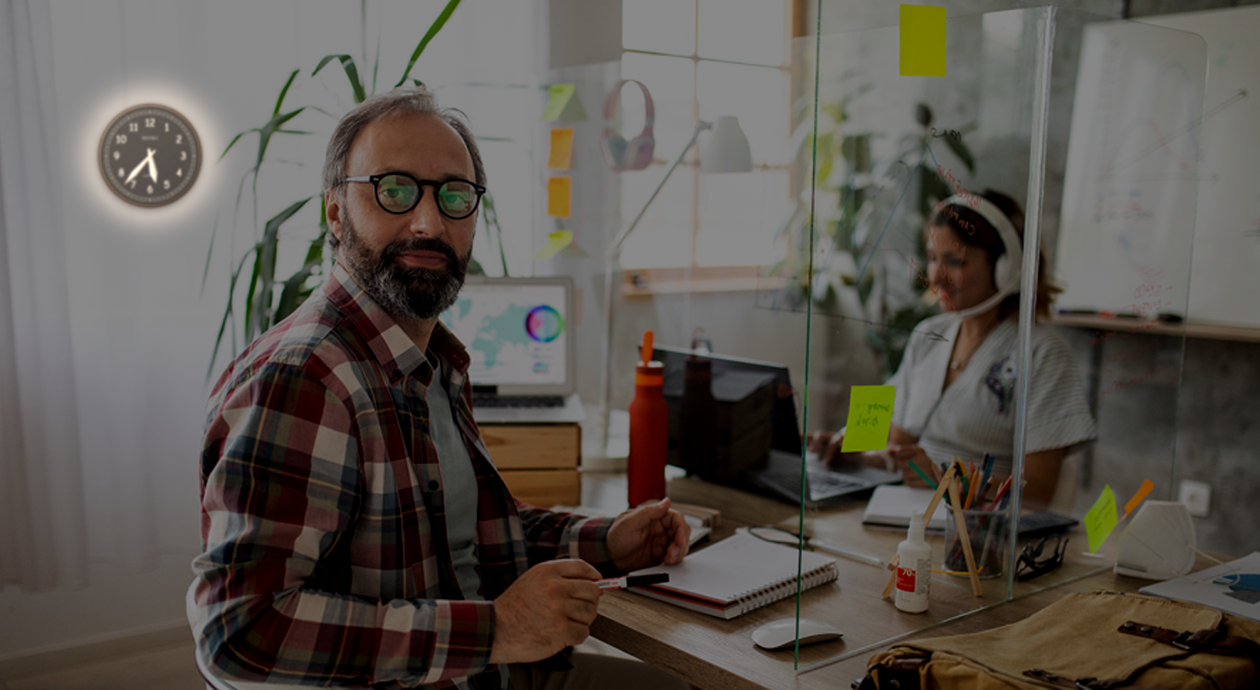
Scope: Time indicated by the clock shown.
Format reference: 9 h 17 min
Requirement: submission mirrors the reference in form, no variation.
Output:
5 h 37 min
